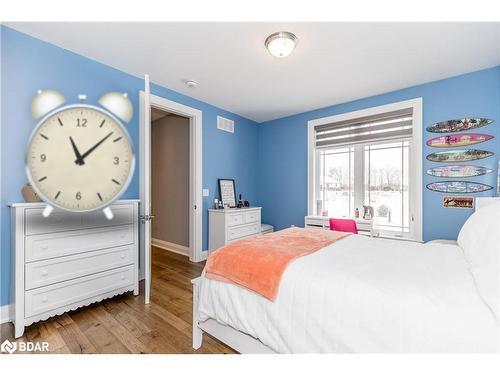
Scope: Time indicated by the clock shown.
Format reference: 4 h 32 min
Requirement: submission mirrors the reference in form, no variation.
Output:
11 h 08 min
